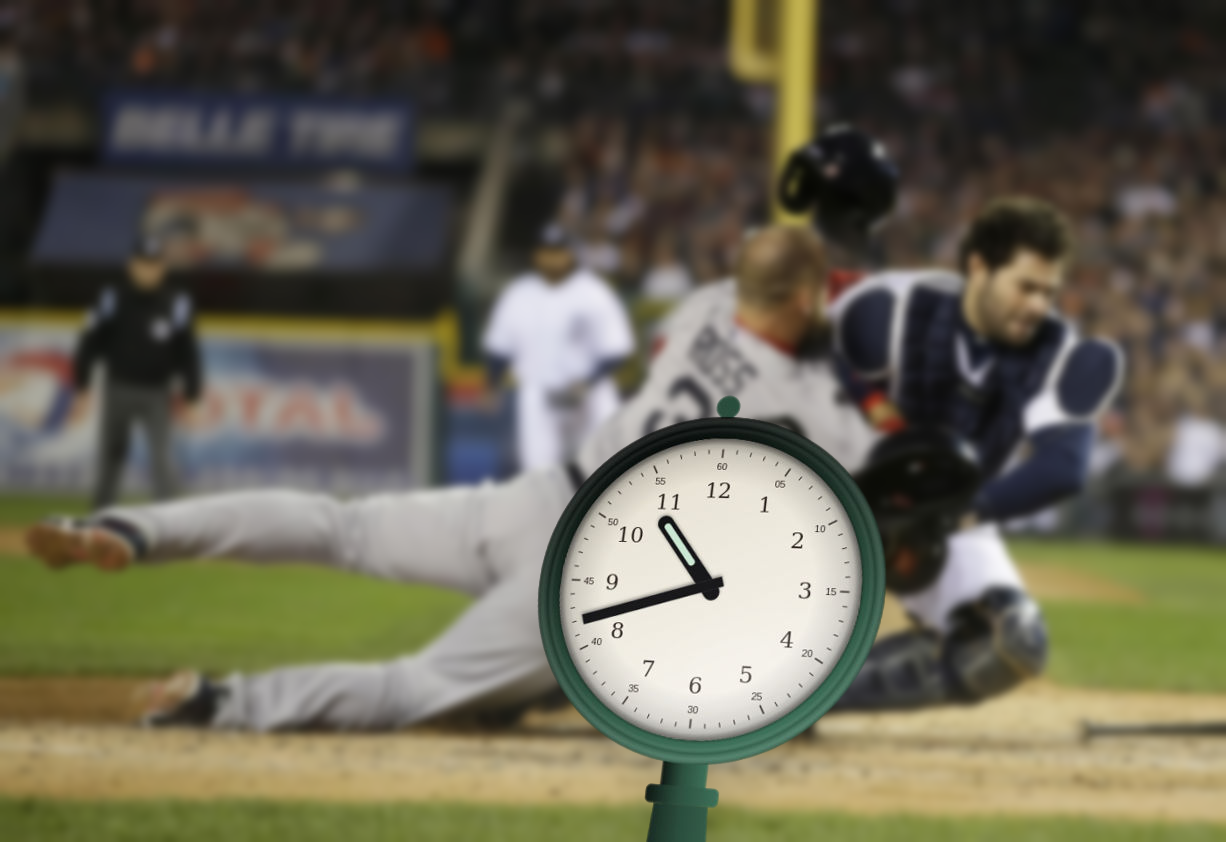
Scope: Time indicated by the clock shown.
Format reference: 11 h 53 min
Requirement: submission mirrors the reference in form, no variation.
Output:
10 h 42 min
